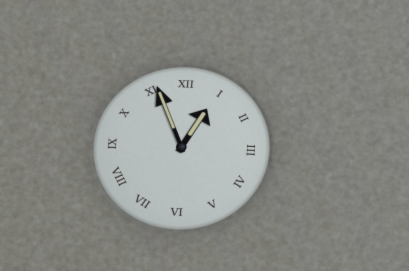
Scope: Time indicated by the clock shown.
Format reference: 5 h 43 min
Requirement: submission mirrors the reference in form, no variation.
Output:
12 h 56 min
